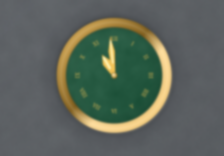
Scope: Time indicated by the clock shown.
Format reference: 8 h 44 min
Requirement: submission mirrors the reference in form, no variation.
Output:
10 h 59 min
